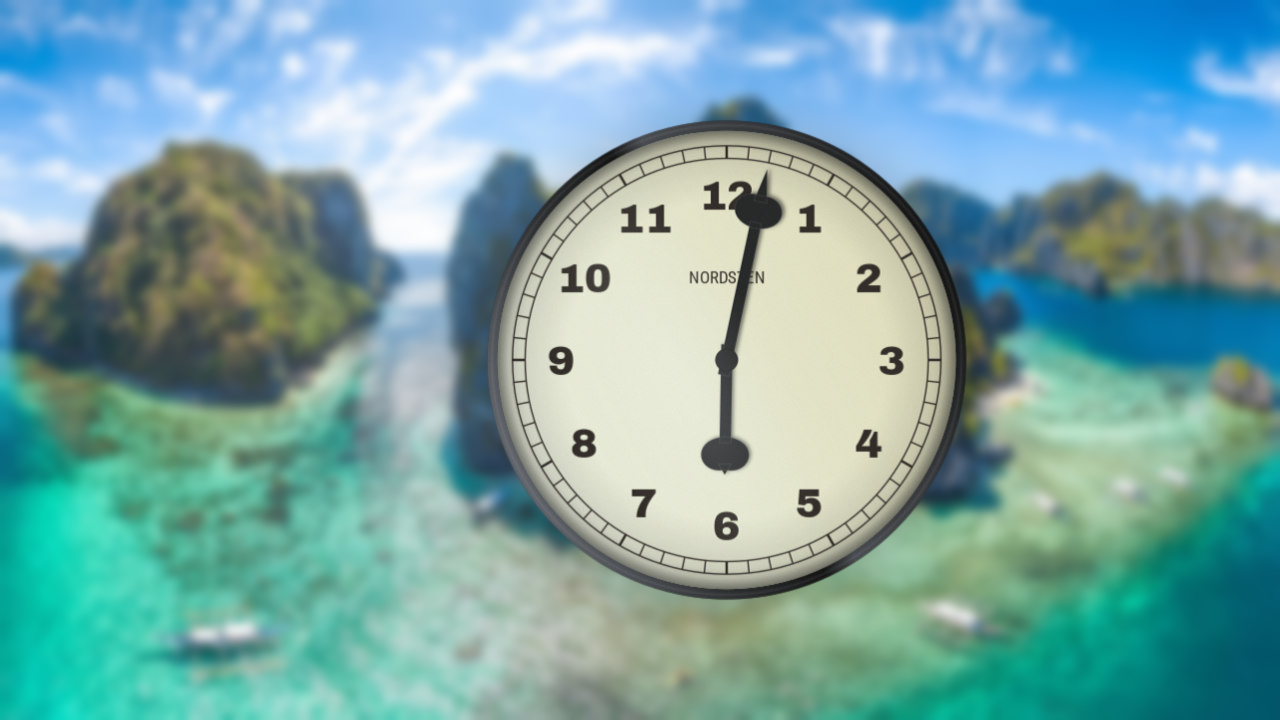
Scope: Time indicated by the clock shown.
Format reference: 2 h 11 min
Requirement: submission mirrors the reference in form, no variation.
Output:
6 h 02 min
